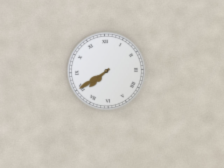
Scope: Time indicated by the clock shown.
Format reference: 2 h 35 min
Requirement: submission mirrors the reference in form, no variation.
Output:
7 h 40 min
